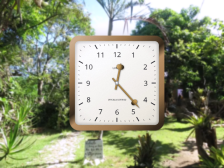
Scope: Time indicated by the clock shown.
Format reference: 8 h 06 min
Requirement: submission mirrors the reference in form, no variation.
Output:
12 h 23 min
